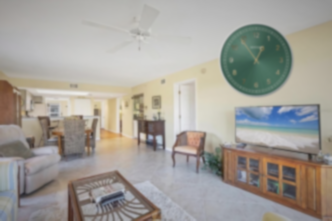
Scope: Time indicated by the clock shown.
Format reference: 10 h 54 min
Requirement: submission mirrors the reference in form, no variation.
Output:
12 h 54 min
